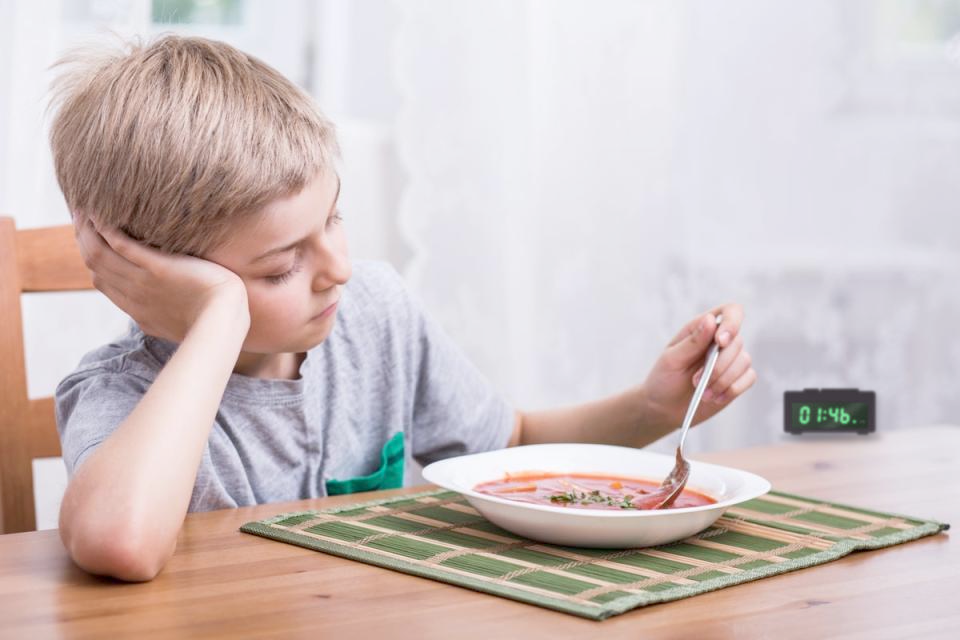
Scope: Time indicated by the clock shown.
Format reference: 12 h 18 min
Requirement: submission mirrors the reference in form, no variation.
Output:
1 h 46 min
